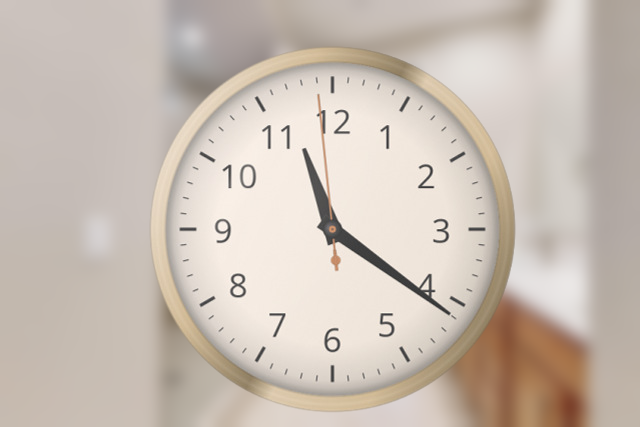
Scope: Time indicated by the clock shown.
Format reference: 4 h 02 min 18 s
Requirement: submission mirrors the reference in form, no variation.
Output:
11 h 20 min 59 s
